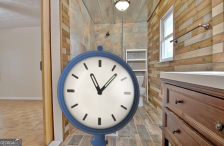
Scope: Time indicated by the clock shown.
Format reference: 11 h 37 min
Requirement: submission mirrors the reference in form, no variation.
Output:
11 h 07 min
